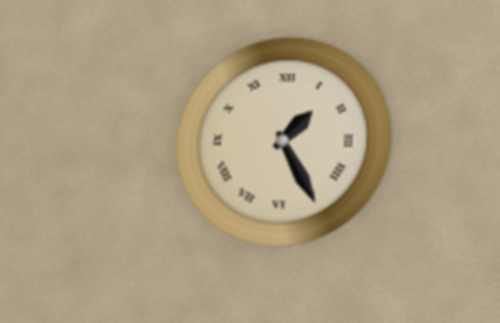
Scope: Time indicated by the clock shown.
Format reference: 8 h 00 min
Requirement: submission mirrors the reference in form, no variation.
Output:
1 h 25 min
